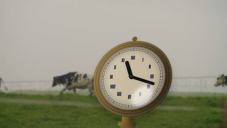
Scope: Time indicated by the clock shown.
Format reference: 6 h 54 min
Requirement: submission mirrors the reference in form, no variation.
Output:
11 h 18 min
